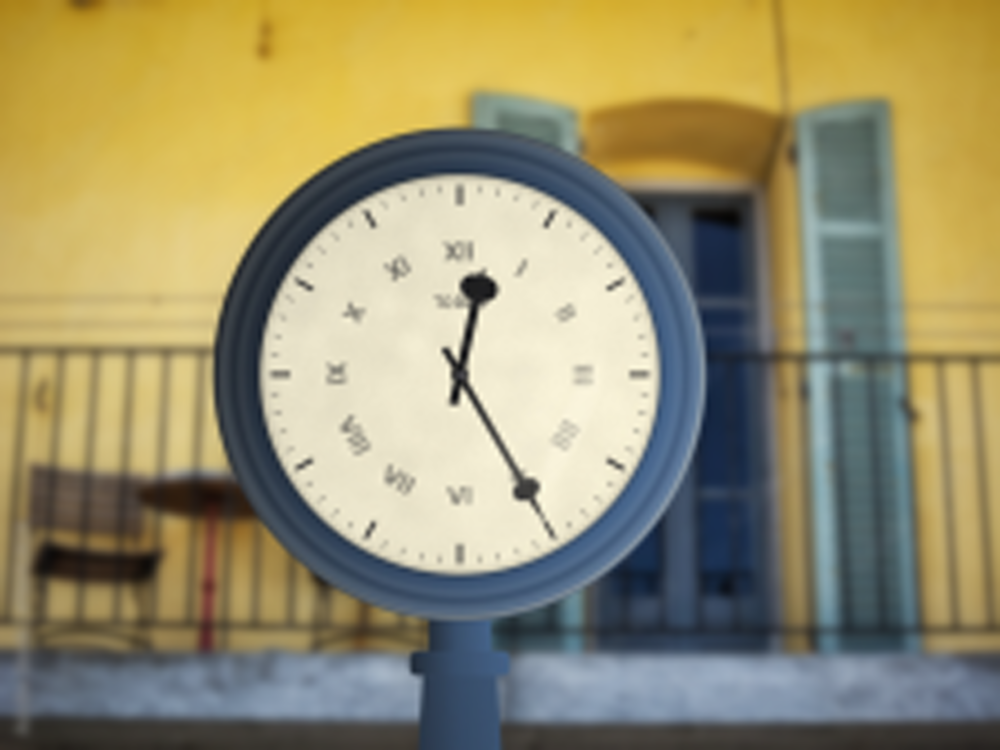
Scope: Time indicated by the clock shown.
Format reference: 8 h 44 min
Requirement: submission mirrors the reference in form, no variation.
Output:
12 h 25 min
